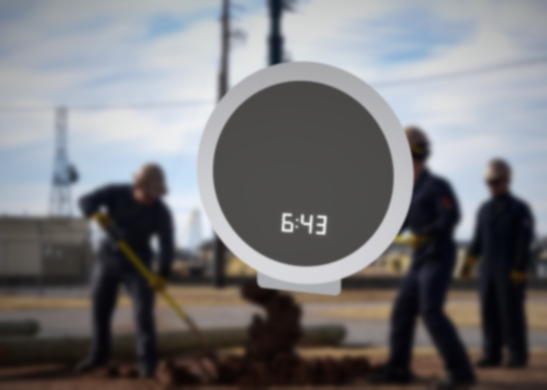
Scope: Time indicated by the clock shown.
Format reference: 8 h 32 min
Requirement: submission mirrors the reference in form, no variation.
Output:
6 h 43 min
